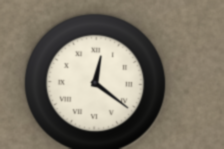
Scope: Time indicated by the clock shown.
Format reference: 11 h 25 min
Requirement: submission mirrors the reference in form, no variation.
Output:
12 h 21 min
